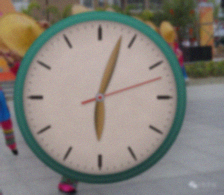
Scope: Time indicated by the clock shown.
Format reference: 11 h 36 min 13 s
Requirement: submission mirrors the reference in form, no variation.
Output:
6 h 03 min 12 s
